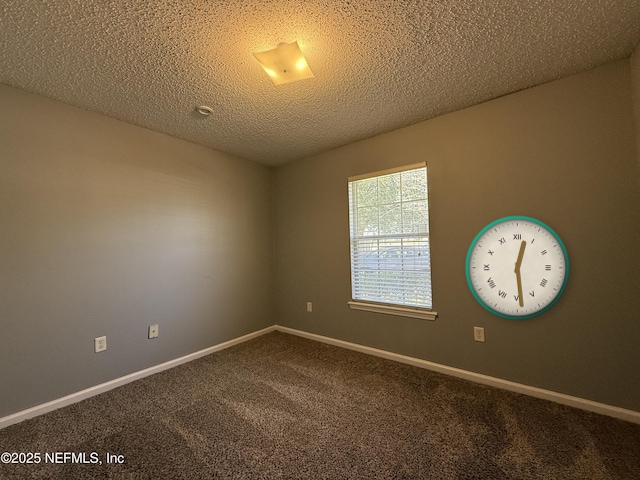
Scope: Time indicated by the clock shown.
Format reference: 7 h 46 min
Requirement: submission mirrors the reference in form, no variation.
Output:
12 h 29 min
